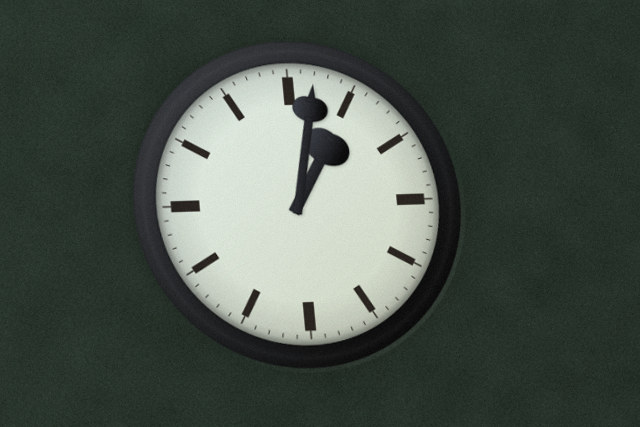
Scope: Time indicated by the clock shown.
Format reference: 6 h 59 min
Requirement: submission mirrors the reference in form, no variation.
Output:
1 h 02 min
